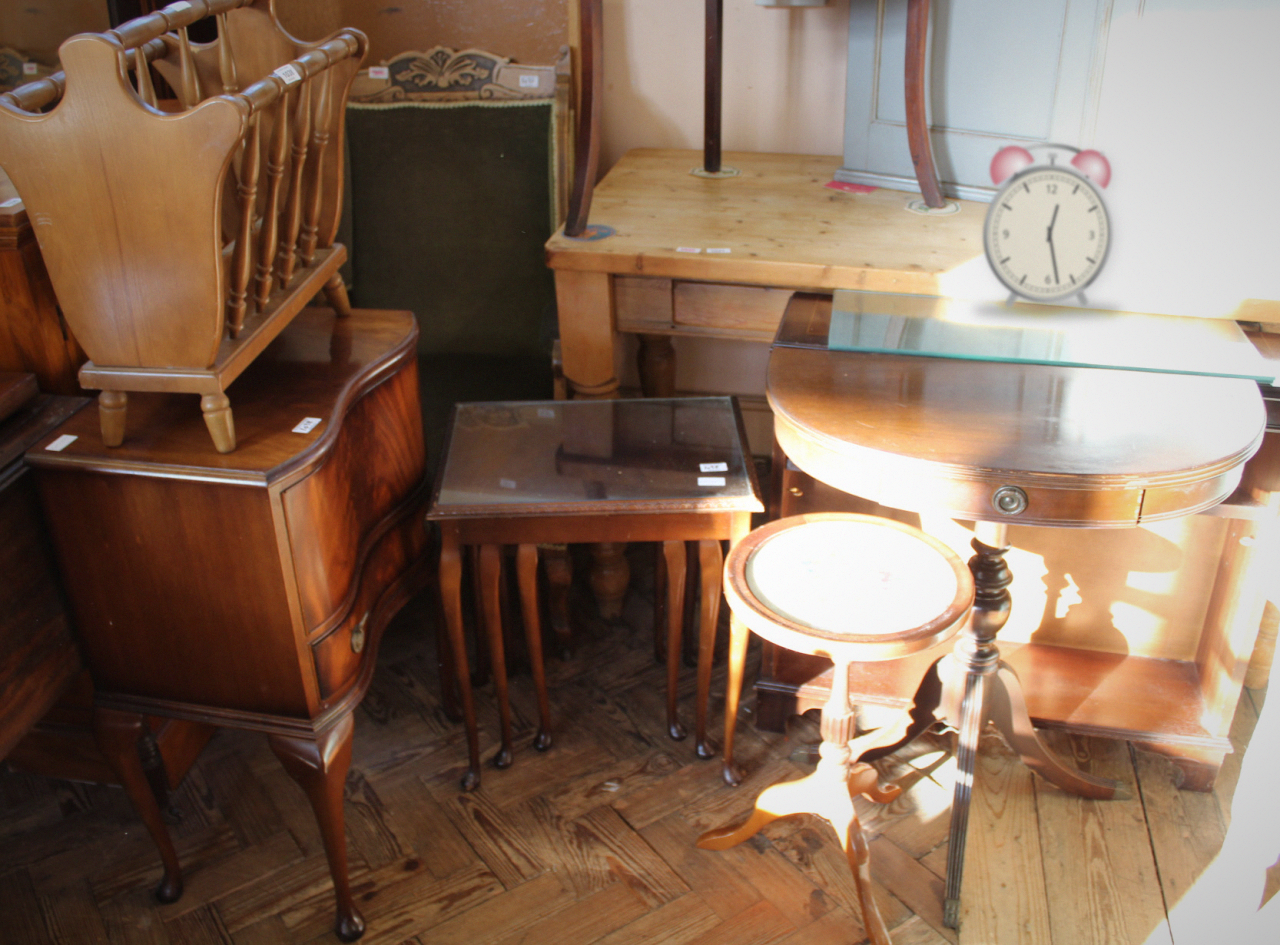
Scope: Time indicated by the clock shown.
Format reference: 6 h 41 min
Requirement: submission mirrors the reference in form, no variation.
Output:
12 h 28 min
